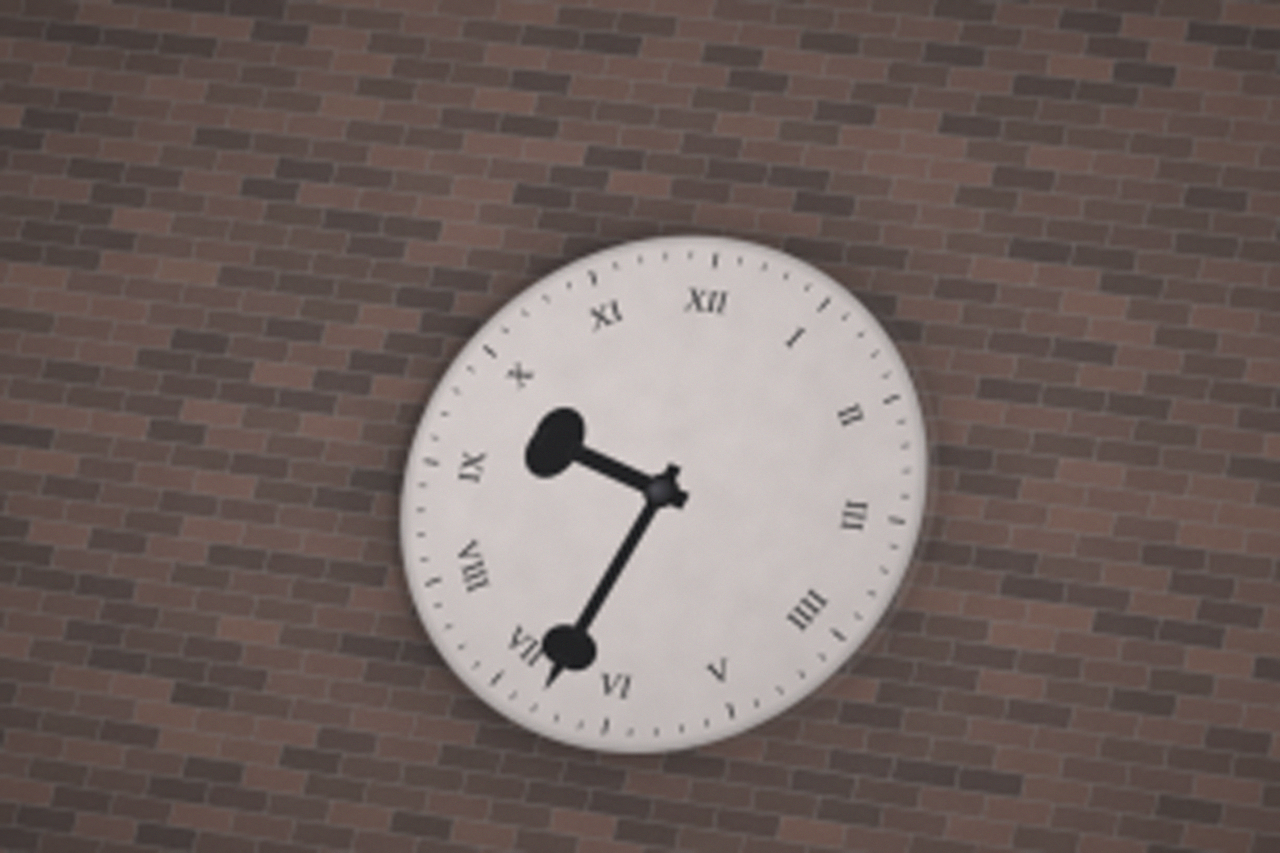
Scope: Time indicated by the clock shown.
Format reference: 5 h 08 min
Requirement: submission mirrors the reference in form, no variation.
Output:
9 h 33 min
